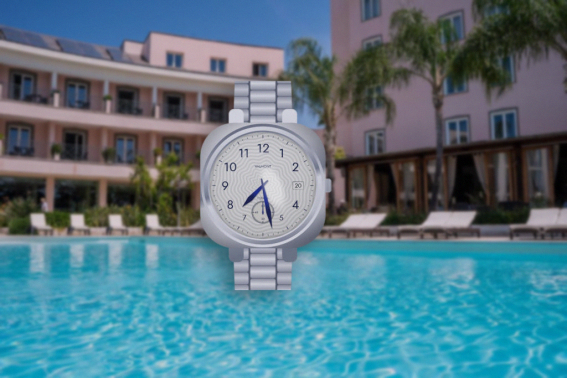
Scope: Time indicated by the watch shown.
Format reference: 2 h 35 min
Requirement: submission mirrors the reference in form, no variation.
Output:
7 h 28 min
